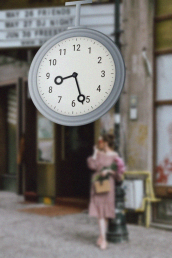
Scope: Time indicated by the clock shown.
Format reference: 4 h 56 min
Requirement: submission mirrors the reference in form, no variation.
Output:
8 h 27 min
